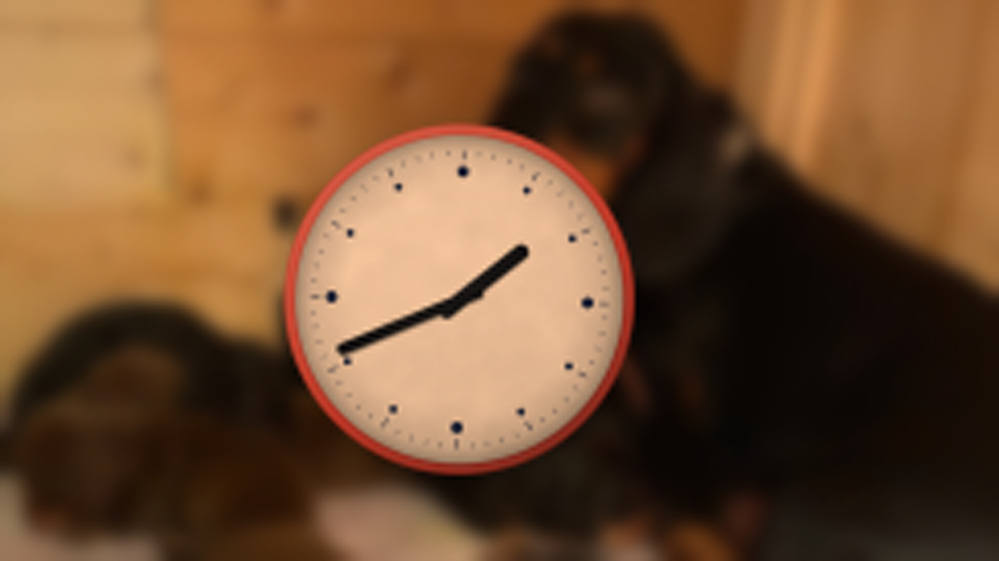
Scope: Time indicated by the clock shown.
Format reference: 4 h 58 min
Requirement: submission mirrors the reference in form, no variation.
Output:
1 h 41 min
